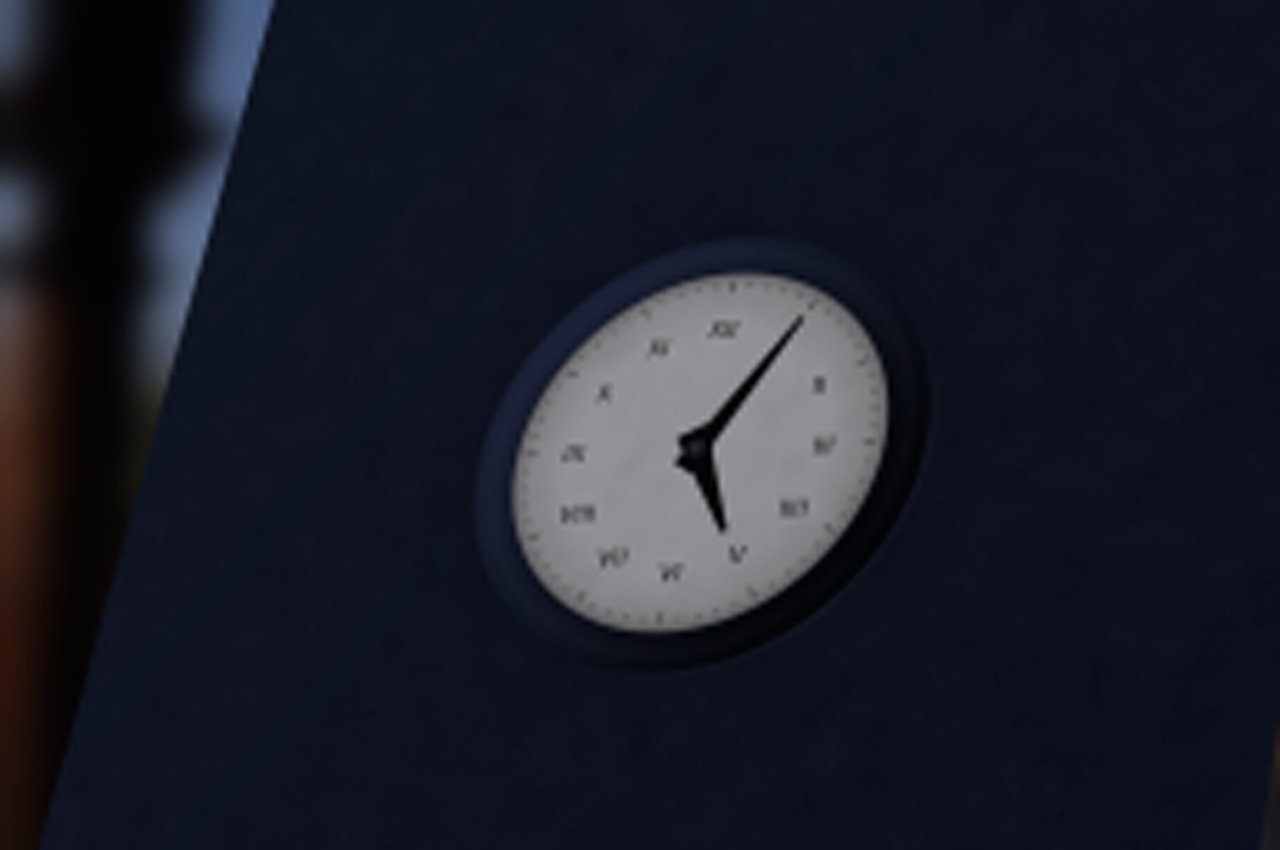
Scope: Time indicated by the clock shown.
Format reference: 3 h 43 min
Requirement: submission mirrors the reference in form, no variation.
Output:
5 h 05 min
